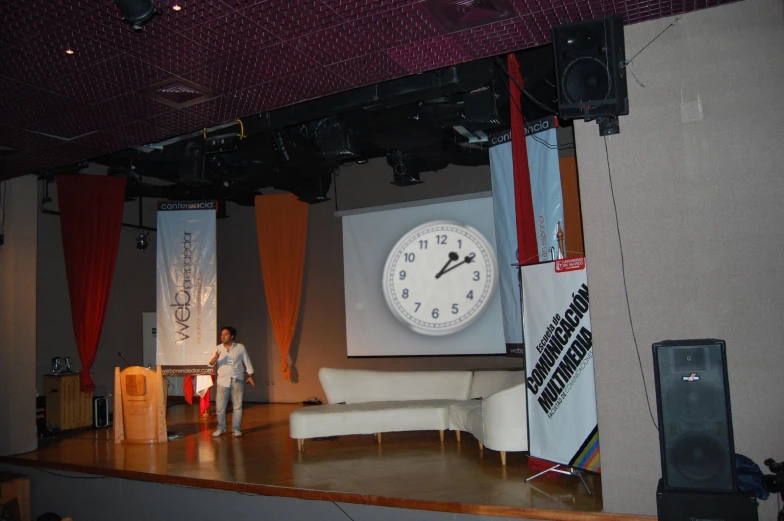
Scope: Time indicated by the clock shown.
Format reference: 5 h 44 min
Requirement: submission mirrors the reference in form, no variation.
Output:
1 h 10 min
